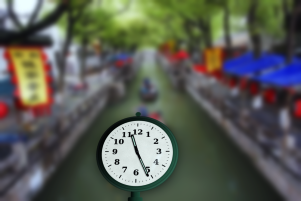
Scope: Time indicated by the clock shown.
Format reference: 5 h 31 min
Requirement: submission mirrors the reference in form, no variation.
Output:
11 h 26 min
